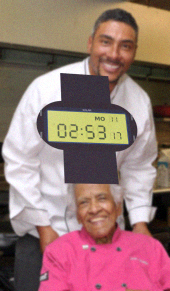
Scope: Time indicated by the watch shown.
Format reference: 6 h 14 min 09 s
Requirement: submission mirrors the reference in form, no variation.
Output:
2 h 53 min 17 s
